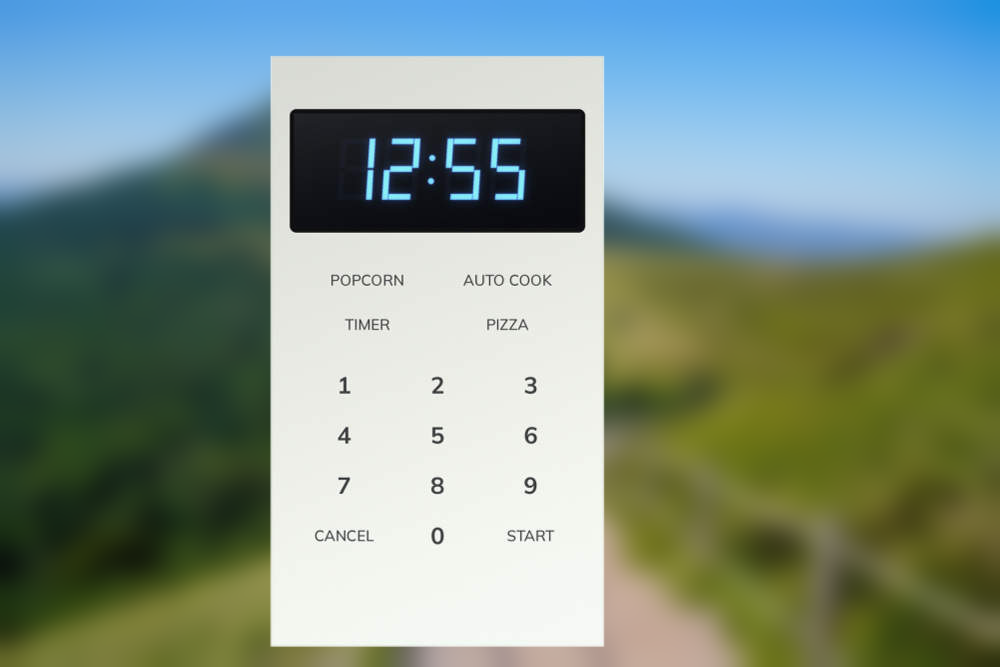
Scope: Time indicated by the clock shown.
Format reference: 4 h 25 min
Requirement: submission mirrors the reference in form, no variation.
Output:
12 h 55 min
